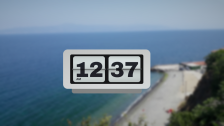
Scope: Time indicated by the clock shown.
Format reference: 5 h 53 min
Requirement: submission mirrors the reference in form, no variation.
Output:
12 h 37 min
